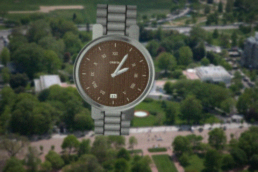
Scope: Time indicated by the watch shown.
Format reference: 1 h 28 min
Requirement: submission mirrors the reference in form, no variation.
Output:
2 h 05 min
